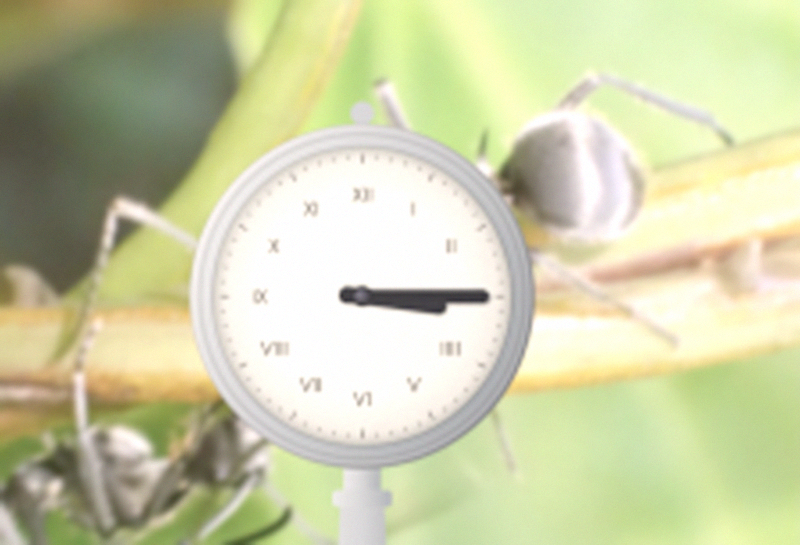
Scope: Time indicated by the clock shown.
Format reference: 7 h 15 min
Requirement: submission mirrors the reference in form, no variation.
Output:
3 h 15 min
